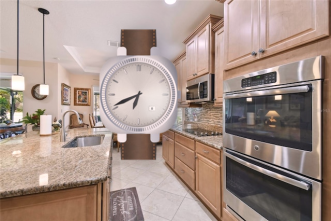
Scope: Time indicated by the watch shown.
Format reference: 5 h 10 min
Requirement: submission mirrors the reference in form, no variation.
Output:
6 h 41 min
